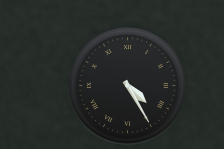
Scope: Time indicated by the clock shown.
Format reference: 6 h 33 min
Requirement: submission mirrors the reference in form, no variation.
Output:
4 h 25 min
